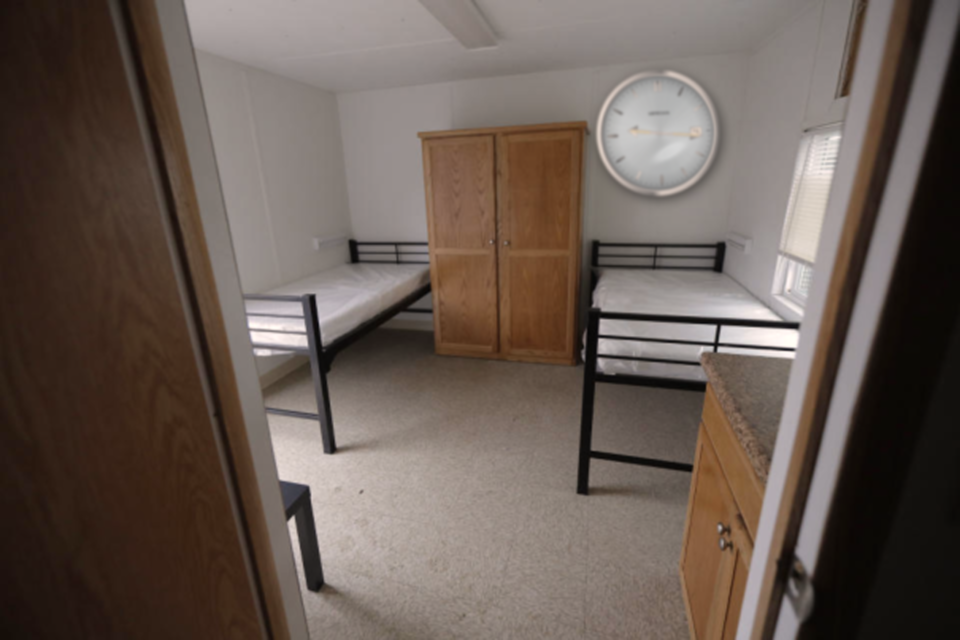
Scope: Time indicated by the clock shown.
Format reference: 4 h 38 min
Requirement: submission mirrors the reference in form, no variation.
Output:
9 h 16 min
